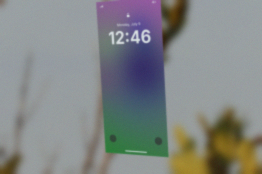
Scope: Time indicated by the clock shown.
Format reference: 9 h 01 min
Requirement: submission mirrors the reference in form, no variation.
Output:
12 h 46 min
